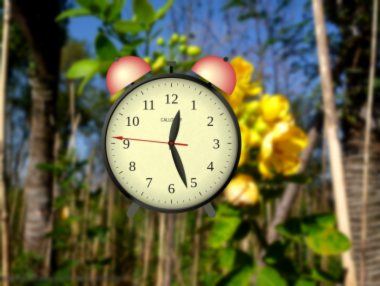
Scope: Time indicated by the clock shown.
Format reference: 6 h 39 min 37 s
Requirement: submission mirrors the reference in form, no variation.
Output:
12 h 26 min 46 s
